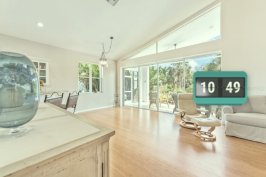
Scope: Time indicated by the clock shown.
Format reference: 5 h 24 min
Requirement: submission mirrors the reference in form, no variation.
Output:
10 h 49 min
